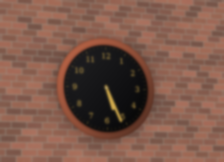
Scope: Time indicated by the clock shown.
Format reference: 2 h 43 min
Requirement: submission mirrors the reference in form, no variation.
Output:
5 h 26 min
